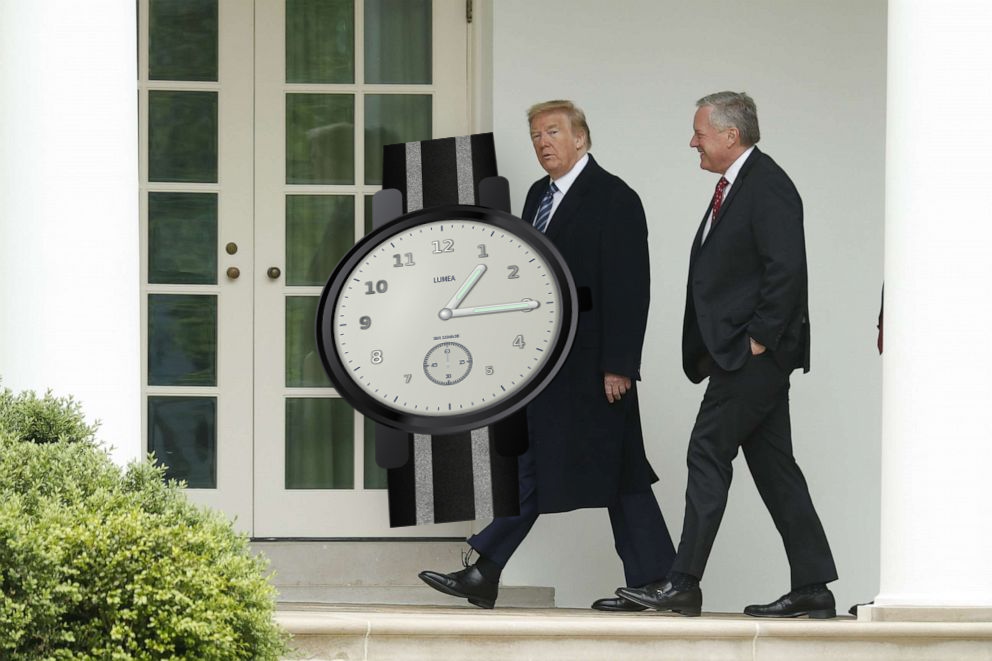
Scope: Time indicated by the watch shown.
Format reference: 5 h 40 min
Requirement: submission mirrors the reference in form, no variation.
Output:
1 h 15 min
